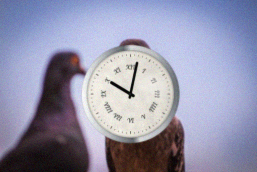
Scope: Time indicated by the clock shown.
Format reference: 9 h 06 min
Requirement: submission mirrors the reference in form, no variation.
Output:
10 h 02 min
